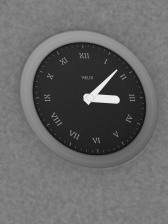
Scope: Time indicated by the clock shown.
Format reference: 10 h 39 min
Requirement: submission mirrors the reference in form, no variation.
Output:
3 h 08 min
